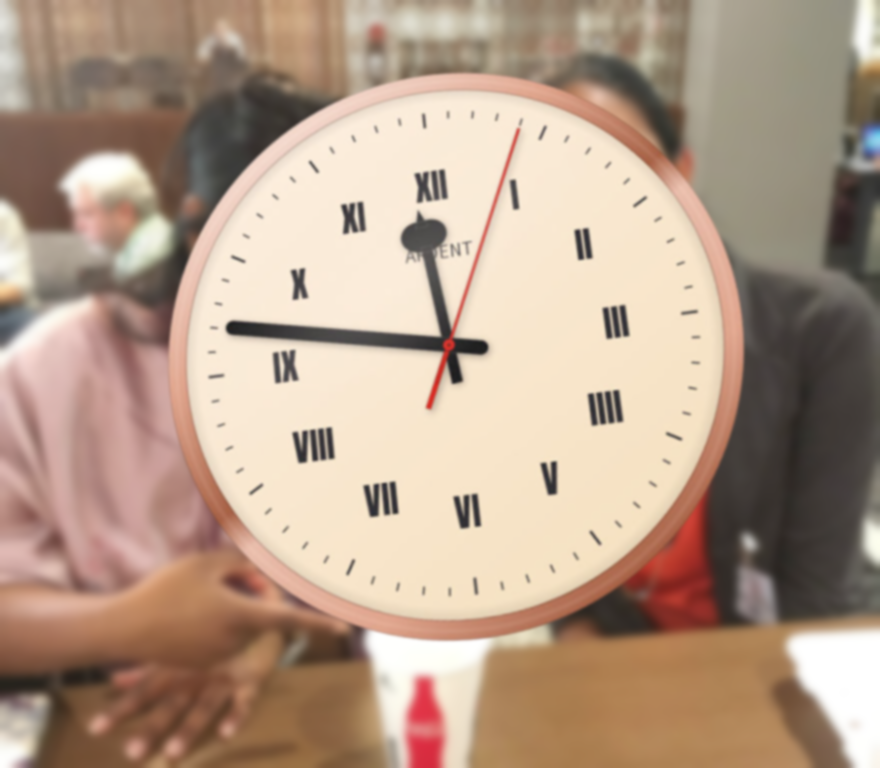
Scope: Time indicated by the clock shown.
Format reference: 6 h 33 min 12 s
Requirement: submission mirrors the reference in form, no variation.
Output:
11 h 47 min 04 s
